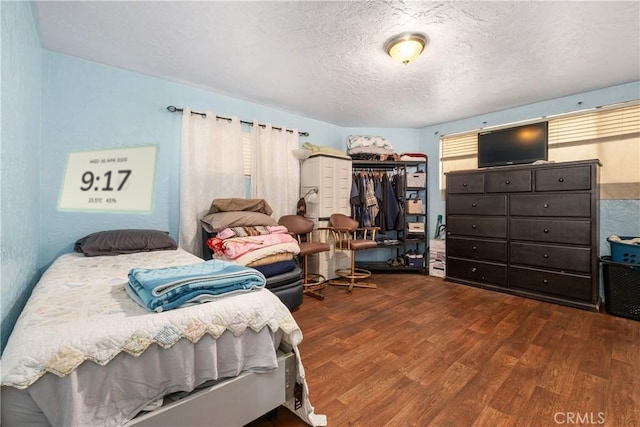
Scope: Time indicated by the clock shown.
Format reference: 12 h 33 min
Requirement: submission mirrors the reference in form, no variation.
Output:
9 h 17 min
